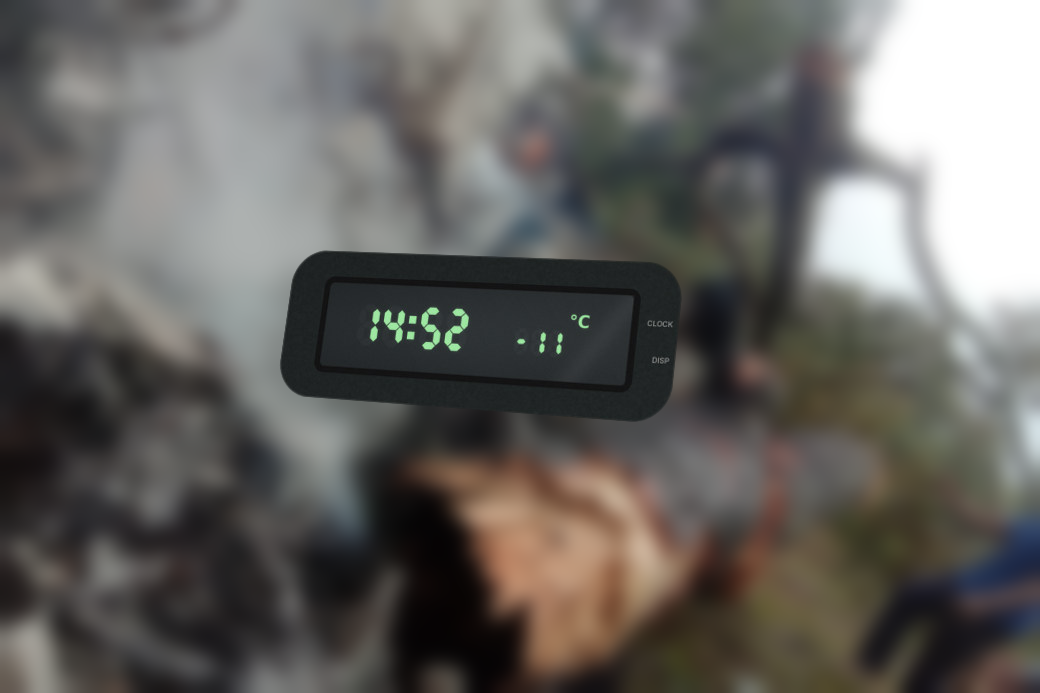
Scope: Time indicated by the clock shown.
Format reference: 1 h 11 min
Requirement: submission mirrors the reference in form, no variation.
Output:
14 h 52 min
